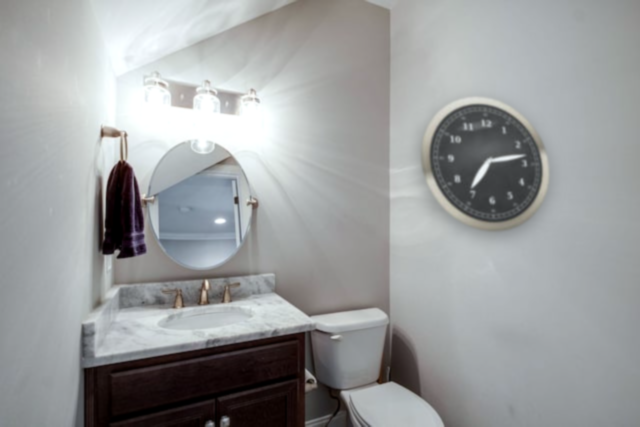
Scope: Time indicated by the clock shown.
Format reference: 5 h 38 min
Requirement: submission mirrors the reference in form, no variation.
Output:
7 h 13 min
